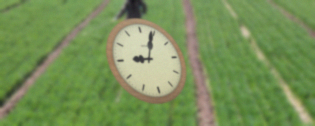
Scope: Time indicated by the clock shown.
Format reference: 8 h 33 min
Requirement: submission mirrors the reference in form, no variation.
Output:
9 h 04 min
